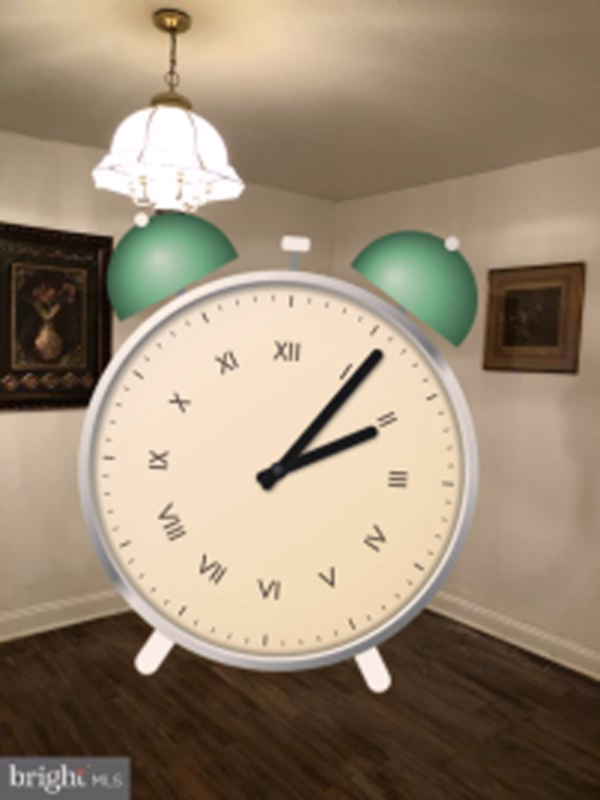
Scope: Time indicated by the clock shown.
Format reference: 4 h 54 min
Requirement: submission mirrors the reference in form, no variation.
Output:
2 h 06 min
